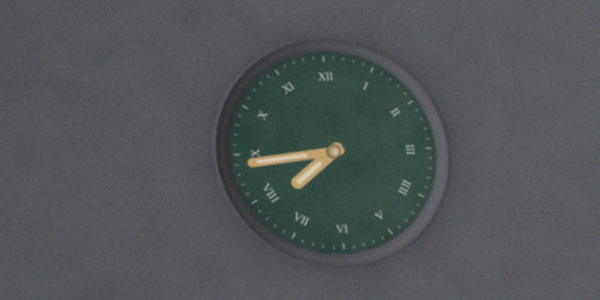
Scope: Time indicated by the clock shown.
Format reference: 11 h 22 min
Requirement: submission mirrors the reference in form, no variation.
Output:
7 h 44 min
